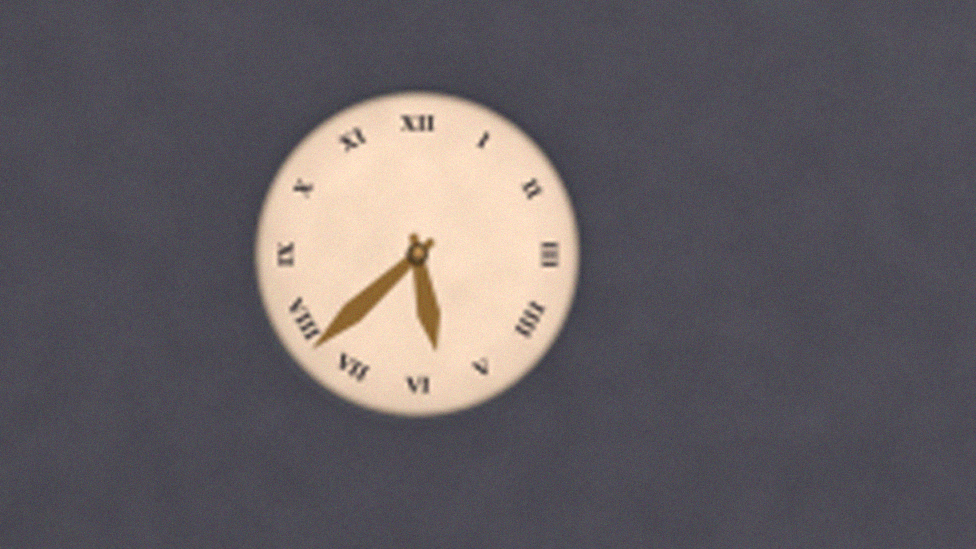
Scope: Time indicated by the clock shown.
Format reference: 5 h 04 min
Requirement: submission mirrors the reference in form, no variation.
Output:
5 h 38 min
